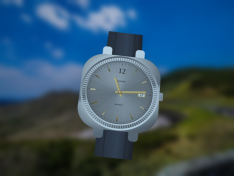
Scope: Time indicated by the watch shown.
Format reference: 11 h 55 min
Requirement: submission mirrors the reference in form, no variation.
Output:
11 h 14 min
